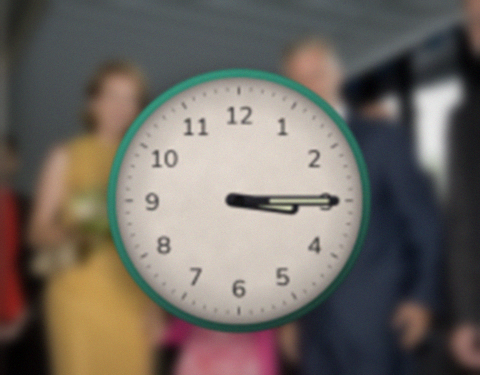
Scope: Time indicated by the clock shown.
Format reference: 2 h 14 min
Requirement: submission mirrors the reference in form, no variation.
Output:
3 h 15 min
